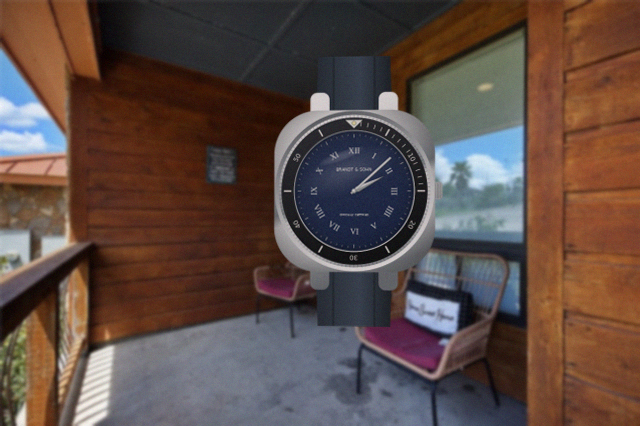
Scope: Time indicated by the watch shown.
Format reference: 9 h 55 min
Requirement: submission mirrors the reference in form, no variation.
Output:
2 h 08 min
